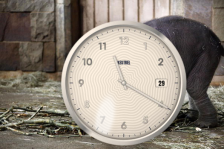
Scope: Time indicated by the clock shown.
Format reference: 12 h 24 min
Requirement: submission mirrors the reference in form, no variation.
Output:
11 h 20 min
